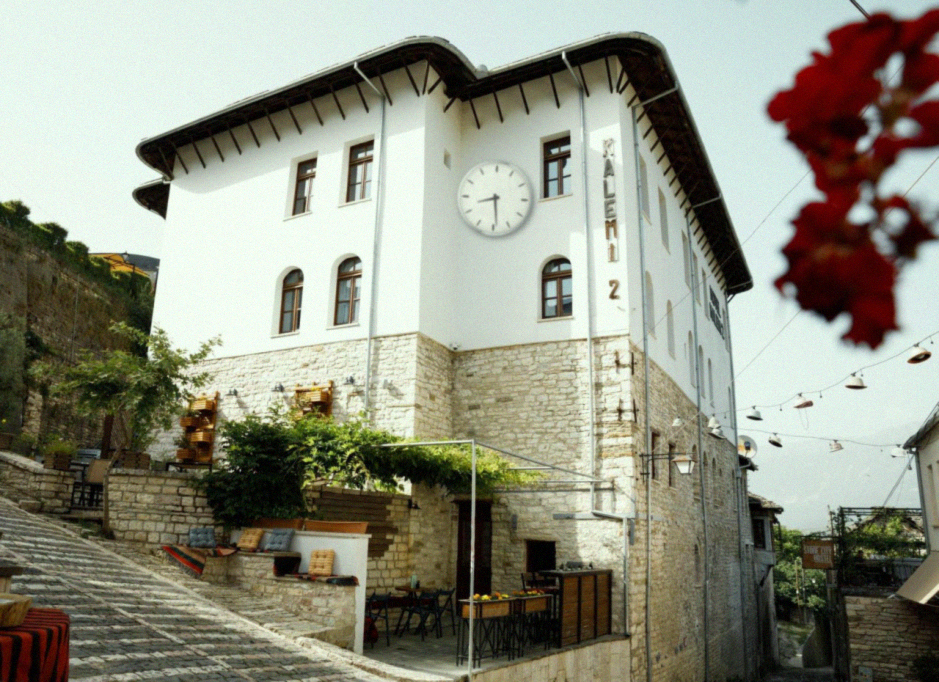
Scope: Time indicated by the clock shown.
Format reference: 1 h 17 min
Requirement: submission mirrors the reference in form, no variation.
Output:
8 h 29 min
